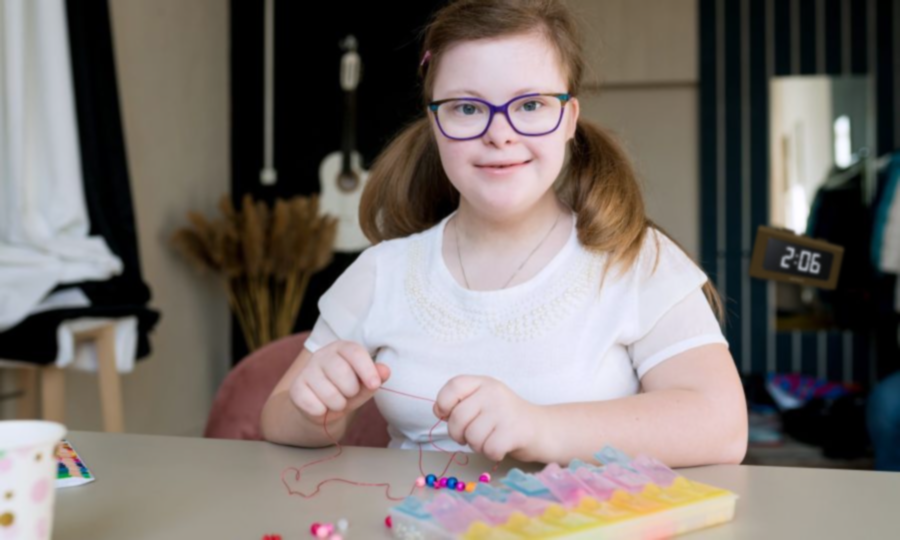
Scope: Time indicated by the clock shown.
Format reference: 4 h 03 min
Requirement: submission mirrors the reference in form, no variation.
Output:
2 h 06 min
